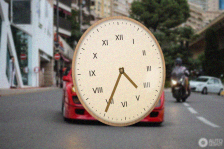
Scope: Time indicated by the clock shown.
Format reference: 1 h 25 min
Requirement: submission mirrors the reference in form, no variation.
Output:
4 h 35 min
